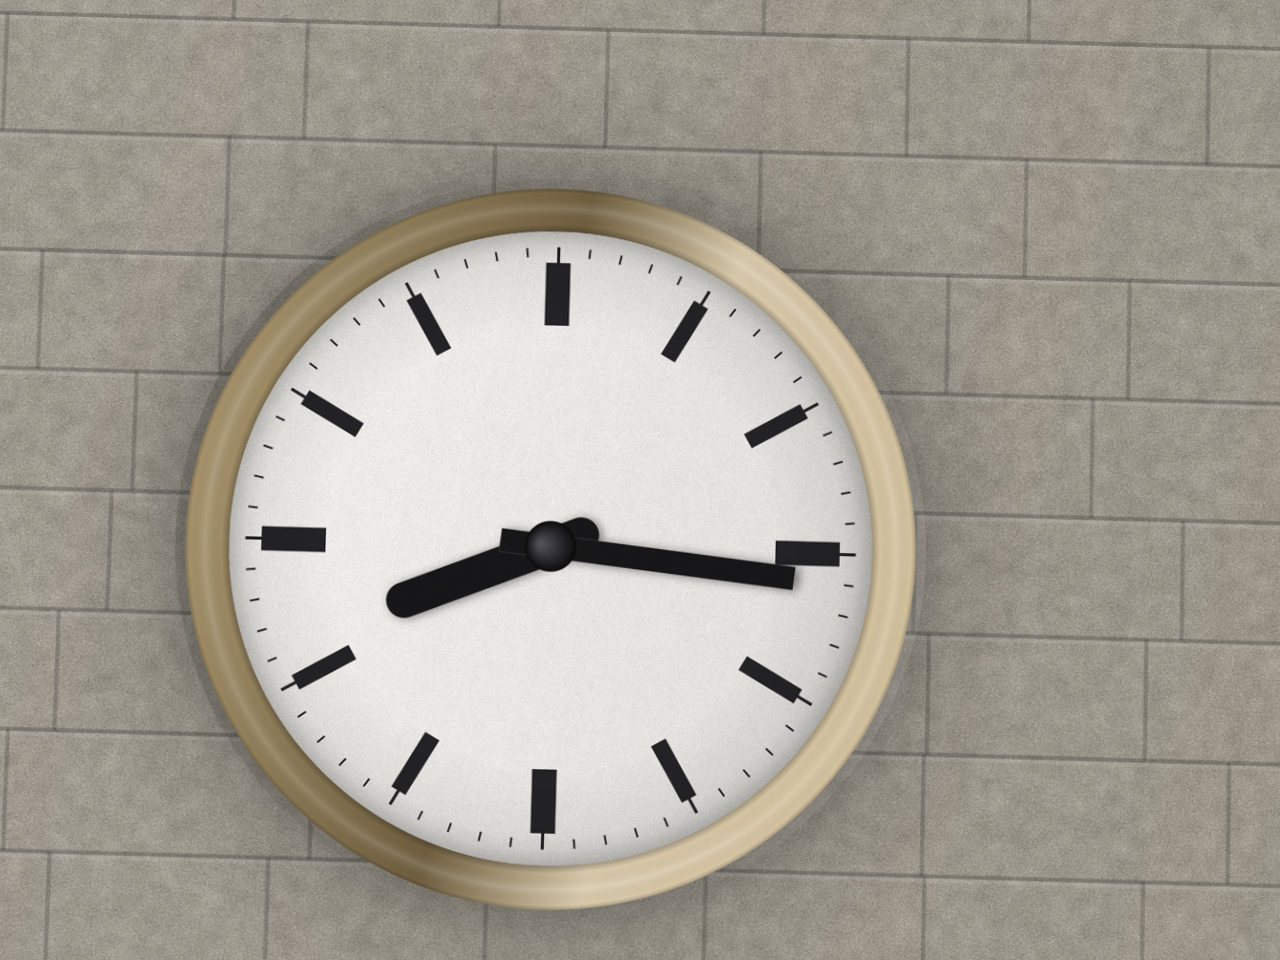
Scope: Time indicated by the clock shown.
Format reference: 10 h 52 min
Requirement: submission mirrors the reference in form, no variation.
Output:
8 h 16 min
